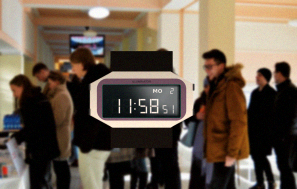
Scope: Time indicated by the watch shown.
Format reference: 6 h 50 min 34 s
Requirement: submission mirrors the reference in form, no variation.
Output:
11 h 58 min 51 s
